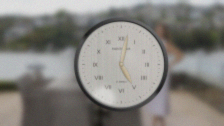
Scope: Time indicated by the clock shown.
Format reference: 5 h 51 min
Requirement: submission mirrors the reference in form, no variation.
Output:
5 h 02 min
